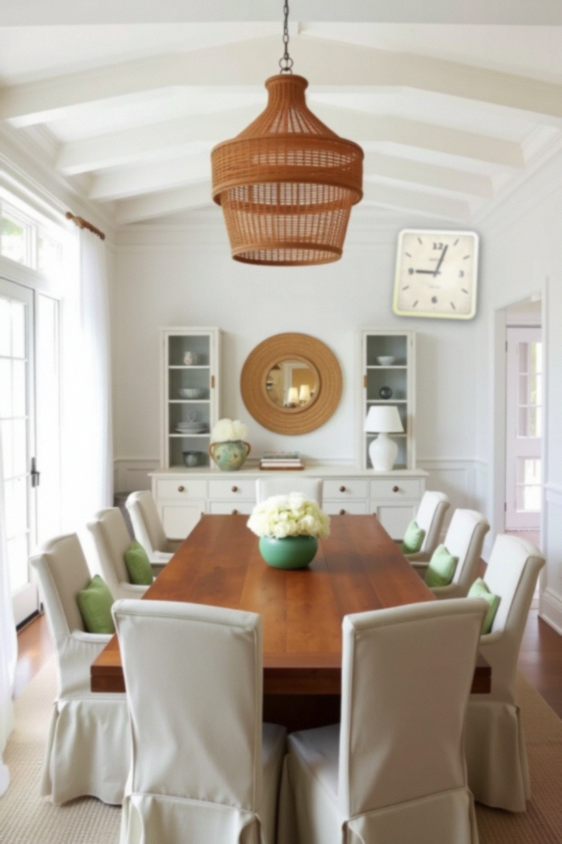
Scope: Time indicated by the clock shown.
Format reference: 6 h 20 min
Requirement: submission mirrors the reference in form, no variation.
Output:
9 h 03 min
